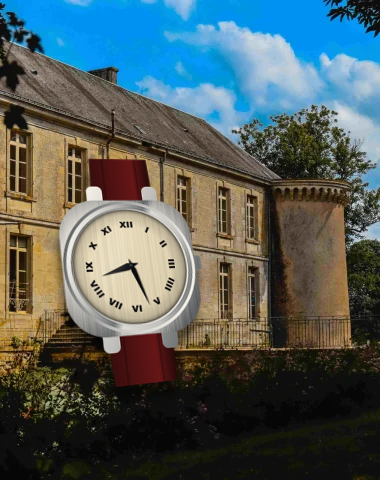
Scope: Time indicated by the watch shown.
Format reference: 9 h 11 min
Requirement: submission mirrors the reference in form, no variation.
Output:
8 h 27 min
